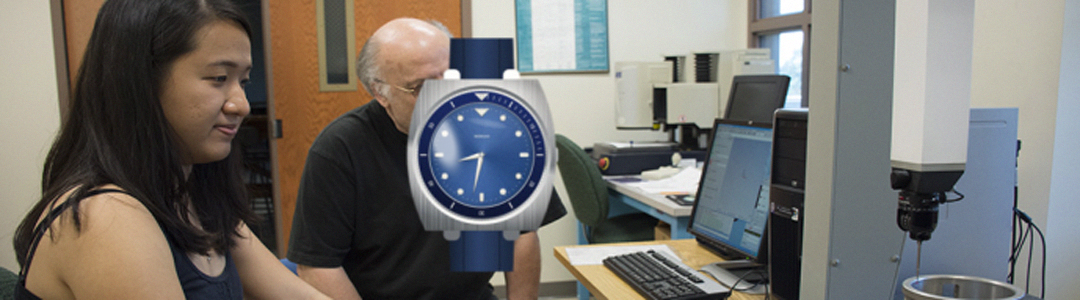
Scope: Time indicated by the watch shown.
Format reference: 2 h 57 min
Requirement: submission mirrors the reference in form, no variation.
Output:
8 h 32 min
